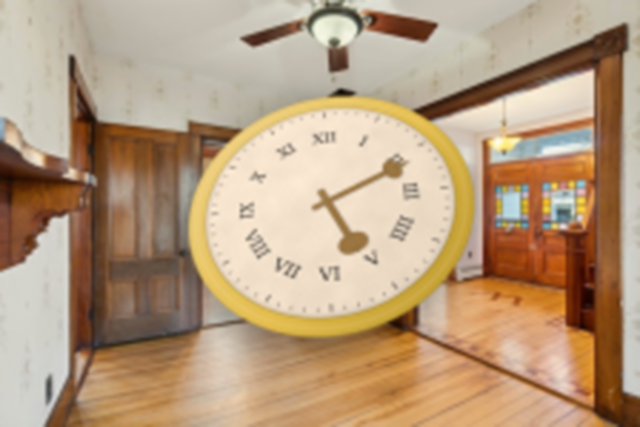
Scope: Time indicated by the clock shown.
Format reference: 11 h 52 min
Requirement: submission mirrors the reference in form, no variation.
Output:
5 h 11 min
